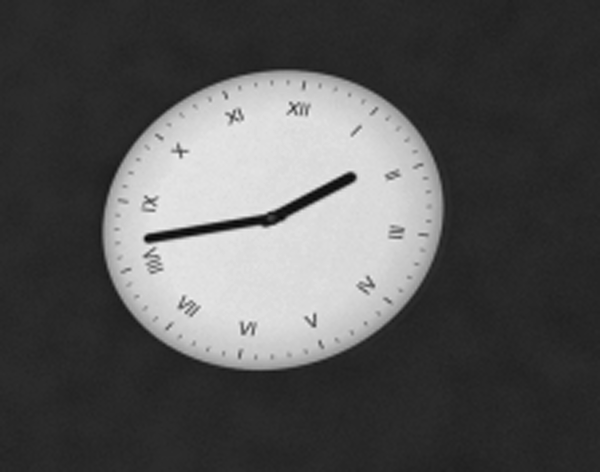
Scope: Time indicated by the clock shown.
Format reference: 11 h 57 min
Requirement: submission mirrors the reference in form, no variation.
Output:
1 h 42 min
